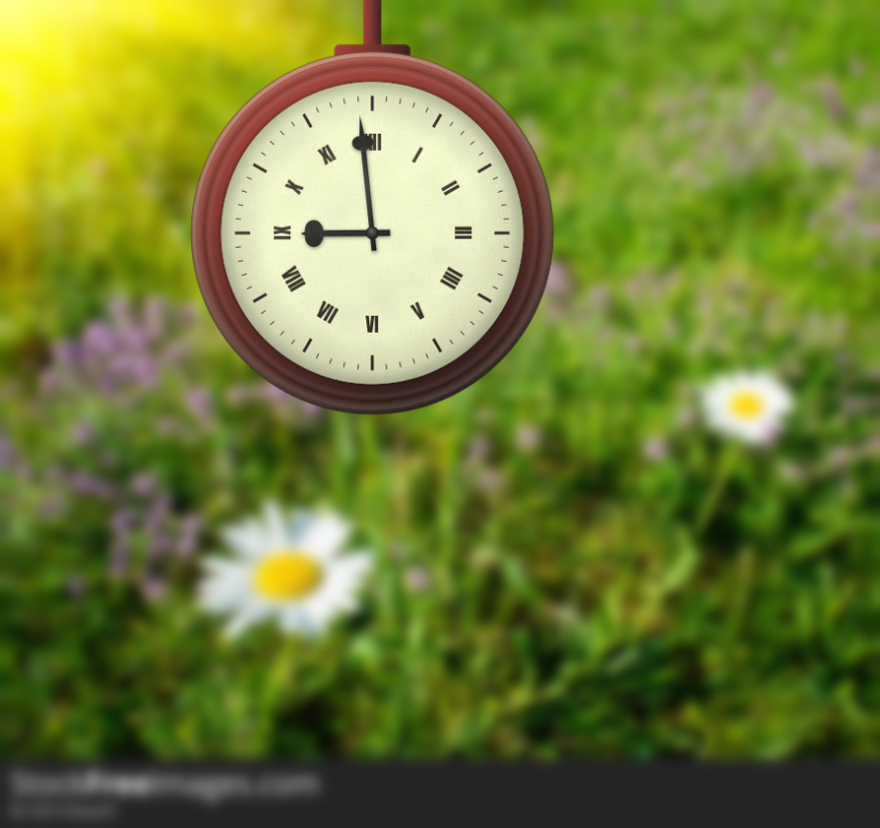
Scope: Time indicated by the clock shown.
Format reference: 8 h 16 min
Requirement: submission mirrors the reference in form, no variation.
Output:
8 h 59 min
